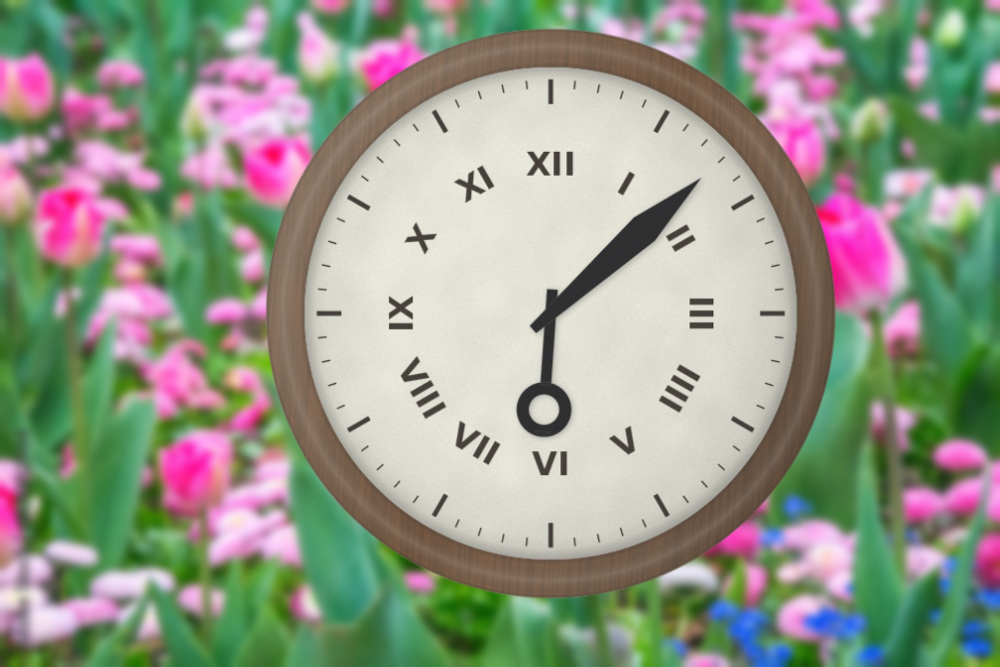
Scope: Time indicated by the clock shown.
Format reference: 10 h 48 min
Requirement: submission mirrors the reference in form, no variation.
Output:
6 h 08 min
